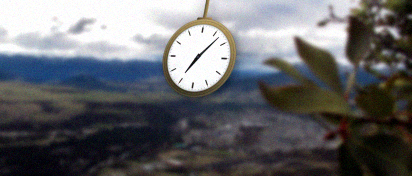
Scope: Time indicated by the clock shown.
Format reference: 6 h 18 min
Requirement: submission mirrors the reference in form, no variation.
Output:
7 h 07 min
